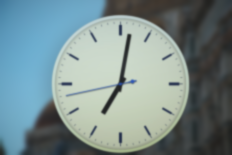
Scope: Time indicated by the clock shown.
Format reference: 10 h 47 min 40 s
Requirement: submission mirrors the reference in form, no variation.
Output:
7 h 01 min 43 s
